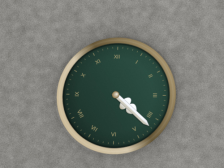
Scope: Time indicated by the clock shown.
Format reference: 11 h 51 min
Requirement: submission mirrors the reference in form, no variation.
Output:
4 h 22 min
